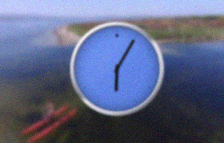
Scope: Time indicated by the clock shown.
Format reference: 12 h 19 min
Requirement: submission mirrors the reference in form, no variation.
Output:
6 h 05 min
